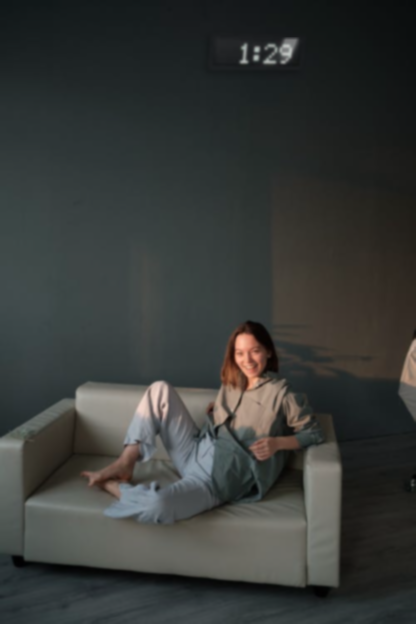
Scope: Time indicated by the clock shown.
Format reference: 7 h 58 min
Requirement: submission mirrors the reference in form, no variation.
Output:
1 h 29 min
